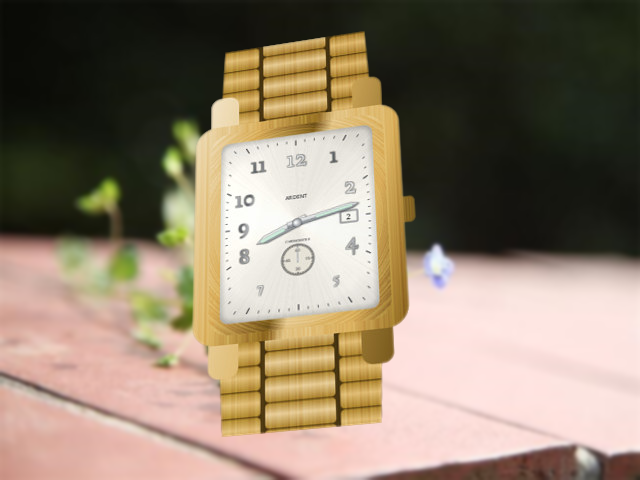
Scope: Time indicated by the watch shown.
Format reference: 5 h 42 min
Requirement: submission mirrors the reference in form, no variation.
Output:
8 h 13 min
